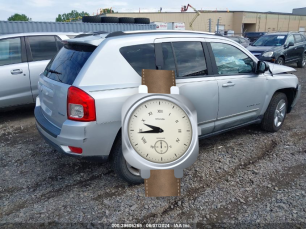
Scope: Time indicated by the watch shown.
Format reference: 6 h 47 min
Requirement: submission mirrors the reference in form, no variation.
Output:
9 h 44 min
